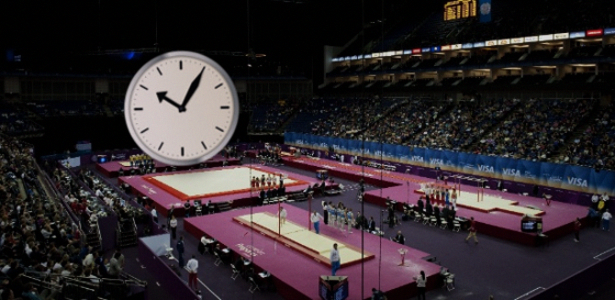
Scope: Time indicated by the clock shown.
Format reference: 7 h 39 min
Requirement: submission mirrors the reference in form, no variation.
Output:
10 h 05 min
